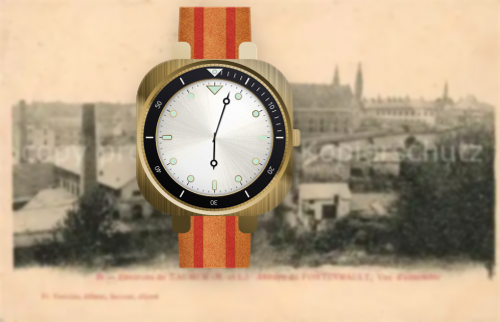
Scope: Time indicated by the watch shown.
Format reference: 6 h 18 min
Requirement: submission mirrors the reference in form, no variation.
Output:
6 h 03 min
